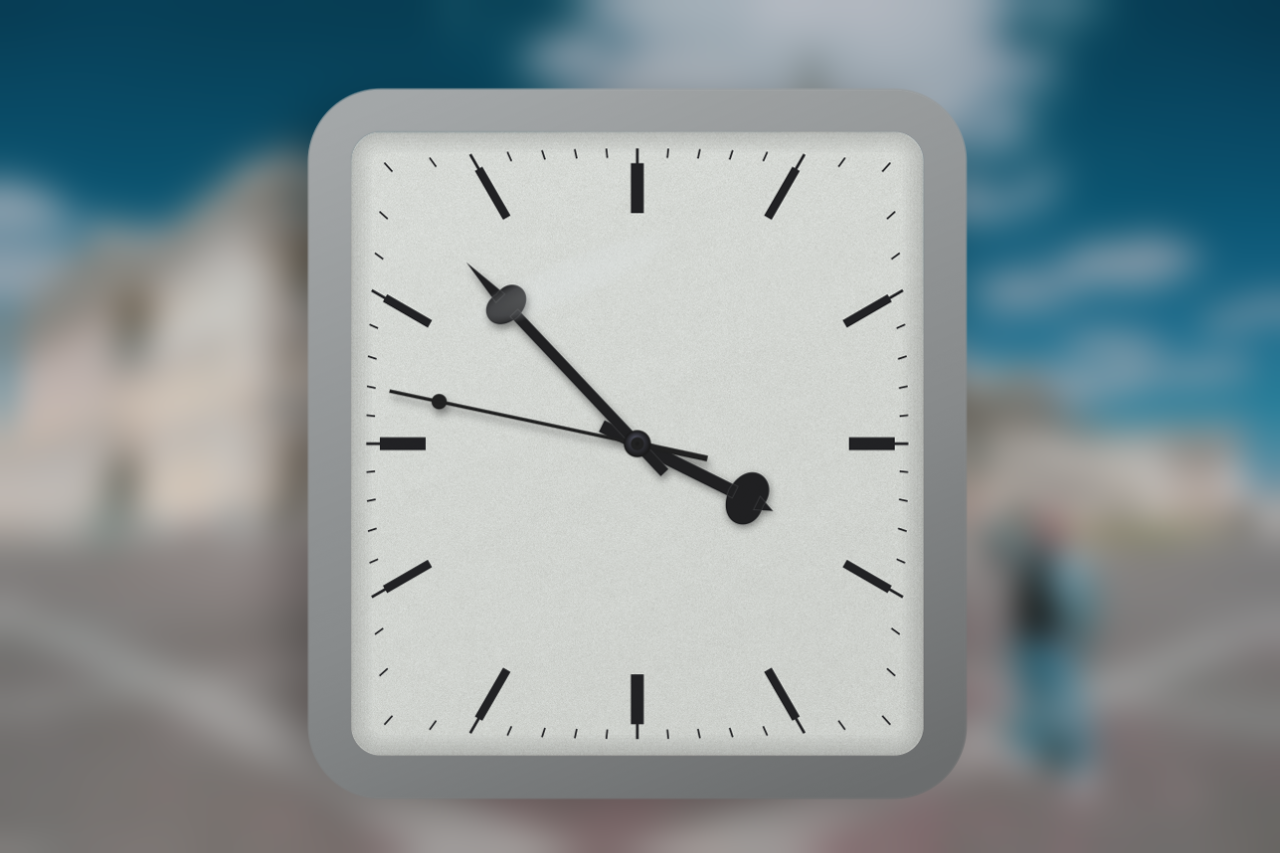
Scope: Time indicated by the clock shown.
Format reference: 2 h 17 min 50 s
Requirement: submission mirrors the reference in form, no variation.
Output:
3 h 52 min 47 s
